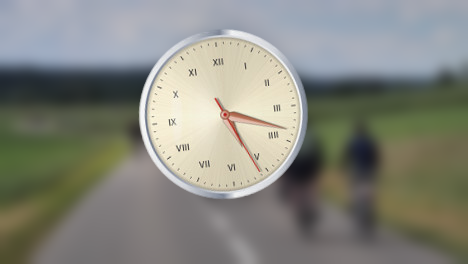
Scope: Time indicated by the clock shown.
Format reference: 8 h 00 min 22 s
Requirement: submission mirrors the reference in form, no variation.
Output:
5 h 18 min 26 s
